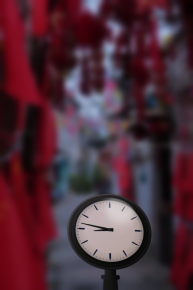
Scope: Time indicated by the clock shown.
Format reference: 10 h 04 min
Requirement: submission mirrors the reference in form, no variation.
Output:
8 h 47 min
